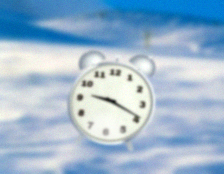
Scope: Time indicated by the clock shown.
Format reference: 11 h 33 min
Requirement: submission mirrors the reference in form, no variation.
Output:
9 h 19 min
